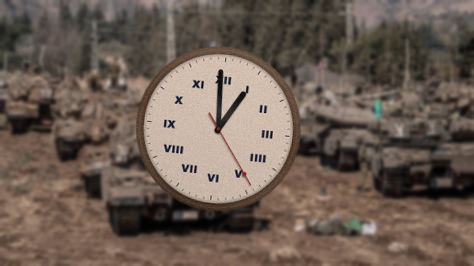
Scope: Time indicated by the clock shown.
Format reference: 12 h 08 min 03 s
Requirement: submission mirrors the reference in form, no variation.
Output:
12 h 59 min 24 s
